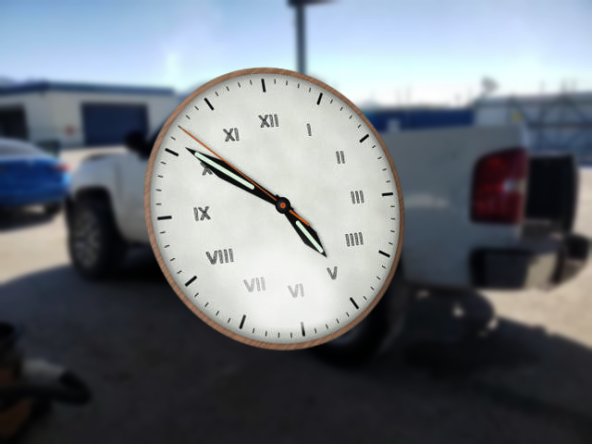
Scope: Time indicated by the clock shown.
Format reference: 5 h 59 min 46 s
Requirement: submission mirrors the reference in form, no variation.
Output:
4 h 50 min 52 s
